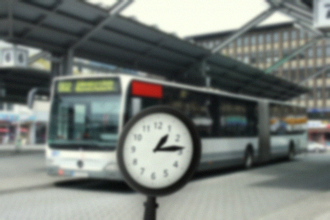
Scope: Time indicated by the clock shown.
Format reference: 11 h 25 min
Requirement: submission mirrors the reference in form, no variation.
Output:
1 h 14 min
